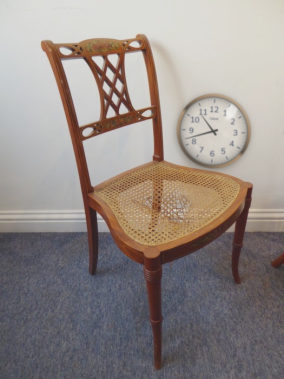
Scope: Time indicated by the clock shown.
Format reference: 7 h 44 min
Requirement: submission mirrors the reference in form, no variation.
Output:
10 h 42 min
